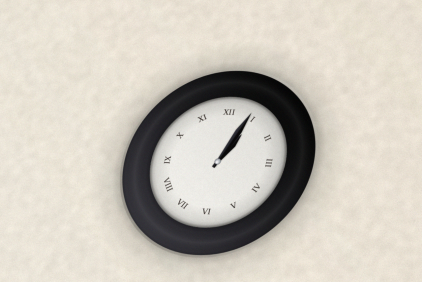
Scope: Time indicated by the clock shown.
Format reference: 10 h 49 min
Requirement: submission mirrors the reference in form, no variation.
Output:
1 h 04 min
